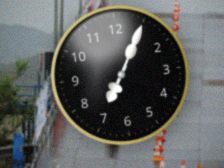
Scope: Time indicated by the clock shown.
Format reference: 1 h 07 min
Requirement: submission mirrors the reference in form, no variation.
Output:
7 h 05 min
